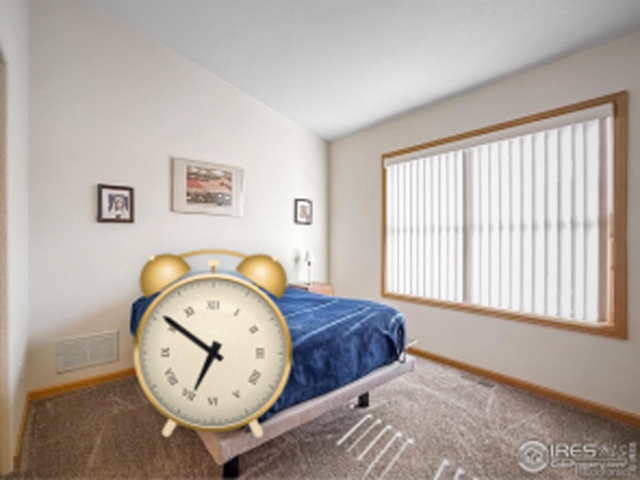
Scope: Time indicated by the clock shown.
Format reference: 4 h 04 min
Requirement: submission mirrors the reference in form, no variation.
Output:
6 h 51 min
